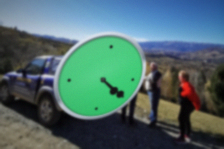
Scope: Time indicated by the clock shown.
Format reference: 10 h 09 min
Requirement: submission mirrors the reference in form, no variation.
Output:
4 h 21 min
